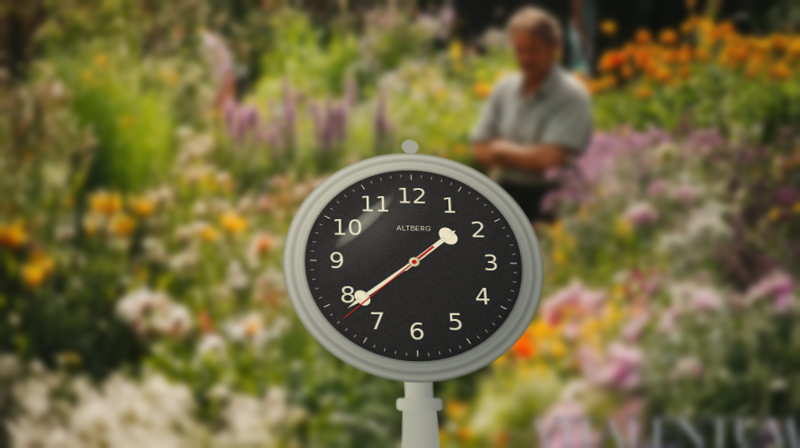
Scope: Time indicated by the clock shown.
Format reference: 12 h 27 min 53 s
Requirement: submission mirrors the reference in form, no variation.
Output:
1 h 38 min 38 s
